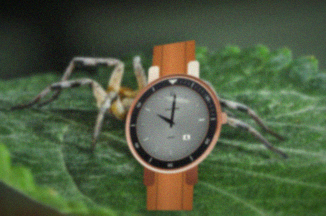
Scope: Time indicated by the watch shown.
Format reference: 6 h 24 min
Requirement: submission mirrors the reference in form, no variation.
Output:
10 h 01 min
